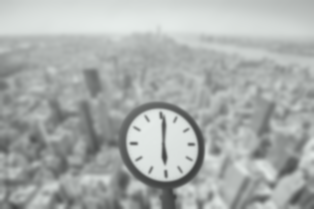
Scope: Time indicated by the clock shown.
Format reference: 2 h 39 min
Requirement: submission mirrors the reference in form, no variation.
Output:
6 h 01 min
